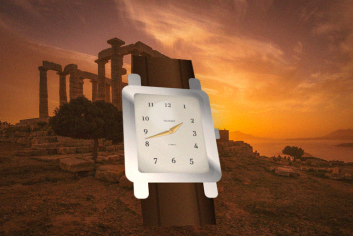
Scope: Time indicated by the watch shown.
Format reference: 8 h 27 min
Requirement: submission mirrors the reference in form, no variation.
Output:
1 h 42 min
